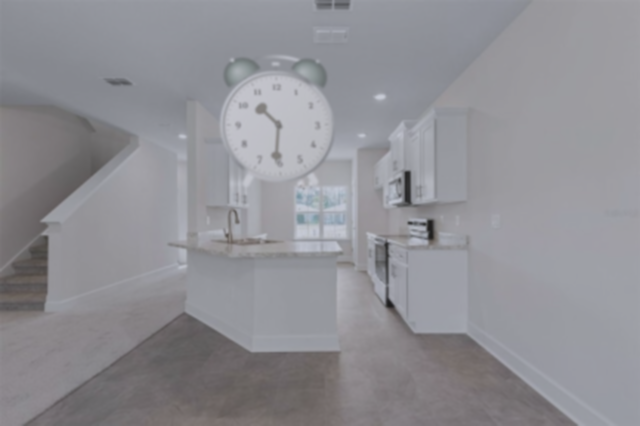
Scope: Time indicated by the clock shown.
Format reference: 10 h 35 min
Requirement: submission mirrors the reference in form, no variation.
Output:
10 h 31 min
